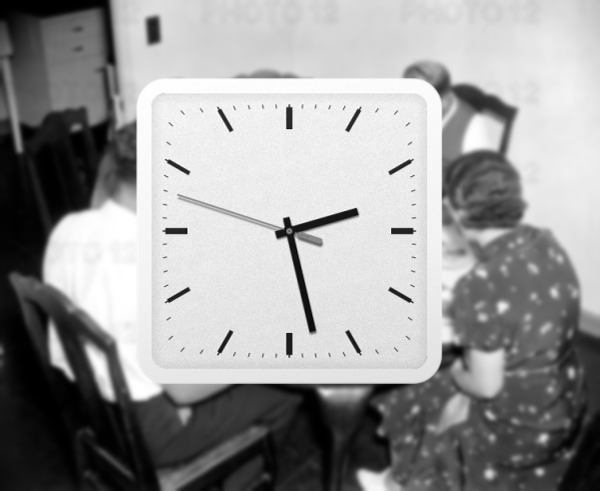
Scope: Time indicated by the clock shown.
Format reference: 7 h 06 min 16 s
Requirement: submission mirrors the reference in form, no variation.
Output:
2 h 27 min 48 s
